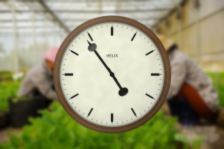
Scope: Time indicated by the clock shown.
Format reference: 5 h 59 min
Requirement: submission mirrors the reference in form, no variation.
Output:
4 h 54 min
